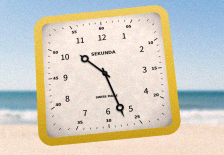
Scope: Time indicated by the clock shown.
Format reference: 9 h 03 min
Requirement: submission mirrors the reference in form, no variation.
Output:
10 h 27 min
